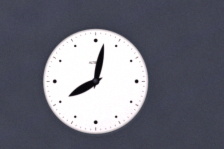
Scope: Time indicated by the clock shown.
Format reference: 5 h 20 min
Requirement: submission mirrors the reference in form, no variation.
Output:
8 h 02 min
